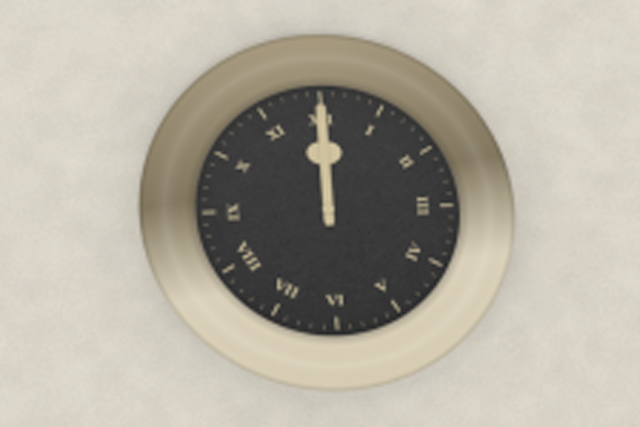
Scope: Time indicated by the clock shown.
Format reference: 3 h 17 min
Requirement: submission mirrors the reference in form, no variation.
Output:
12 h 00 min
